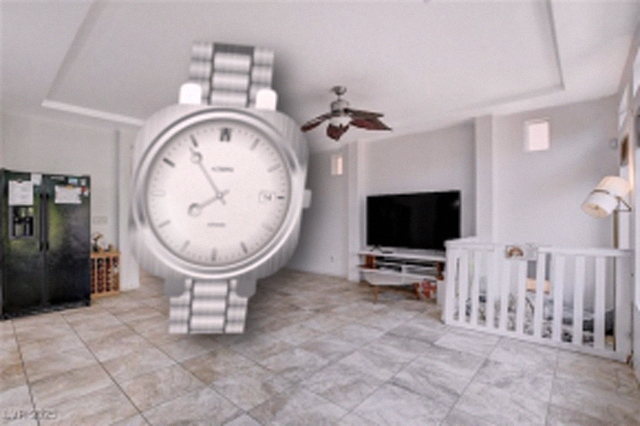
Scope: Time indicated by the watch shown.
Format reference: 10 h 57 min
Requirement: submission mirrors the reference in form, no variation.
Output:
7 h 54 min
